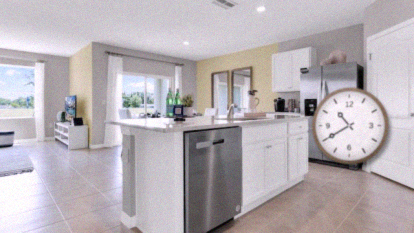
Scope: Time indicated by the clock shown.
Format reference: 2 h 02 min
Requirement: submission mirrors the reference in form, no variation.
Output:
10 h 40 min
